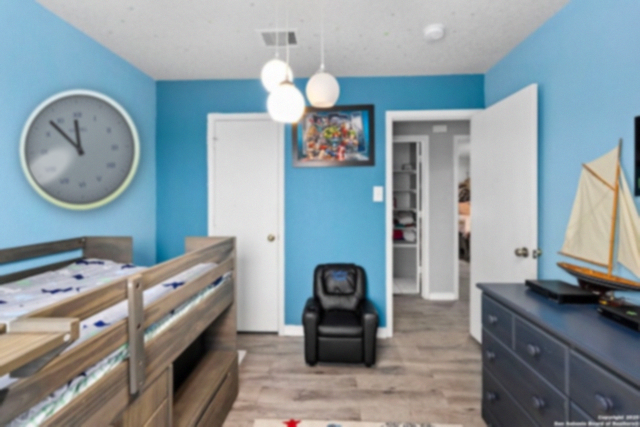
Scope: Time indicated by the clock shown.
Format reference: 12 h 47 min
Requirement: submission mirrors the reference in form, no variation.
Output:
11 h 53 min
